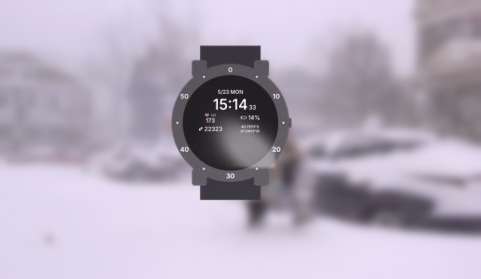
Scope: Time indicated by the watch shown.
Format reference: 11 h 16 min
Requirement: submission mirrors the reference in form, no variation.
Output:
15 h 14 min
